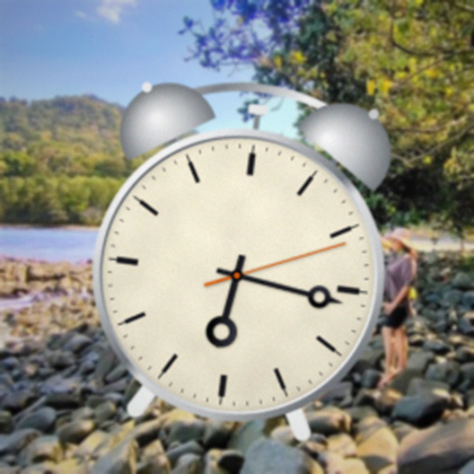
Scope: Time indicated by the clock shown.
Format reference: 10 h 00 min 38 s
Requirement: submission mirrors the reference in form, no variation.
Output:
6 h 16 min 11 s
